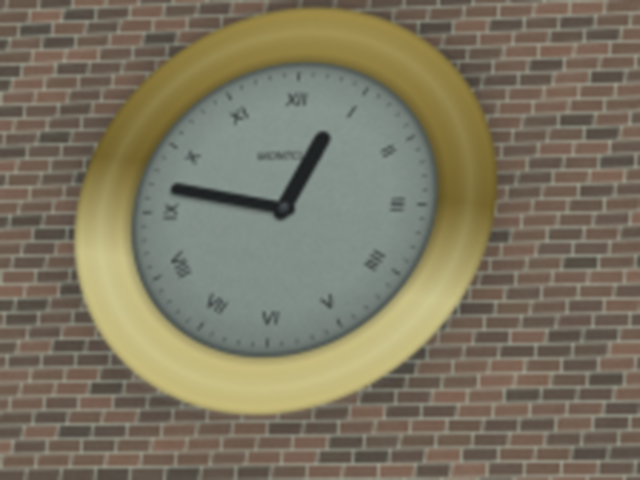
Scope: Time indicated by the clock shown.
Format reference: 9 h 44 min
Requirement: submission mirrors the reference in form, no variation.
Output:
12 h 47 min
